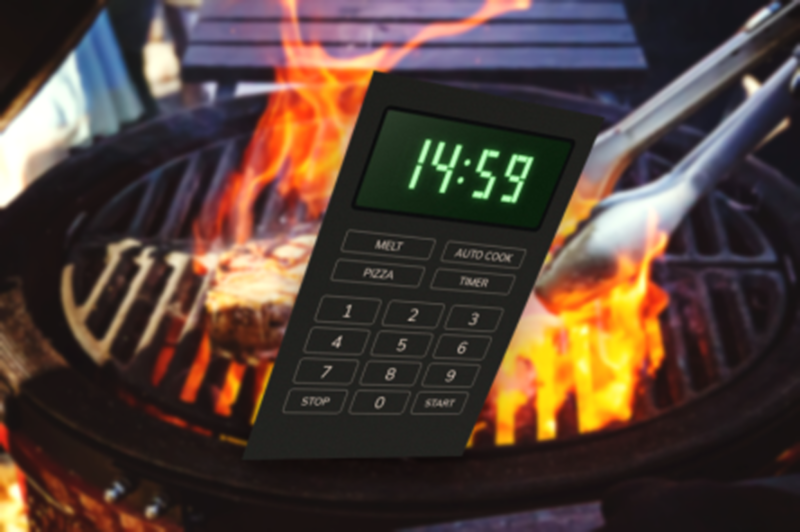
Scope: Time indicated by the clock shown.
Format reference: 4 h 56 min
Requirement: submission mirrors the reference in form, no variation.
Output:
14 h 59 min
